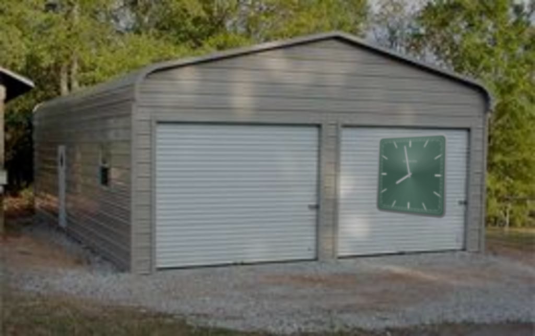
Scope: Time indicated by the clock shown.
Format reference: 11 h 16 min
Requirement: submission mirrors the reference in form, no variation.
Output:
7 h 58 min
